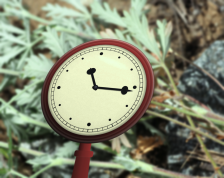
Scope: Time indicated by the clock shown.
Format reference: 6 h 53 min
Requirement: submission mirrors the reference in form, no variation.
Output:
11 h 16 min
